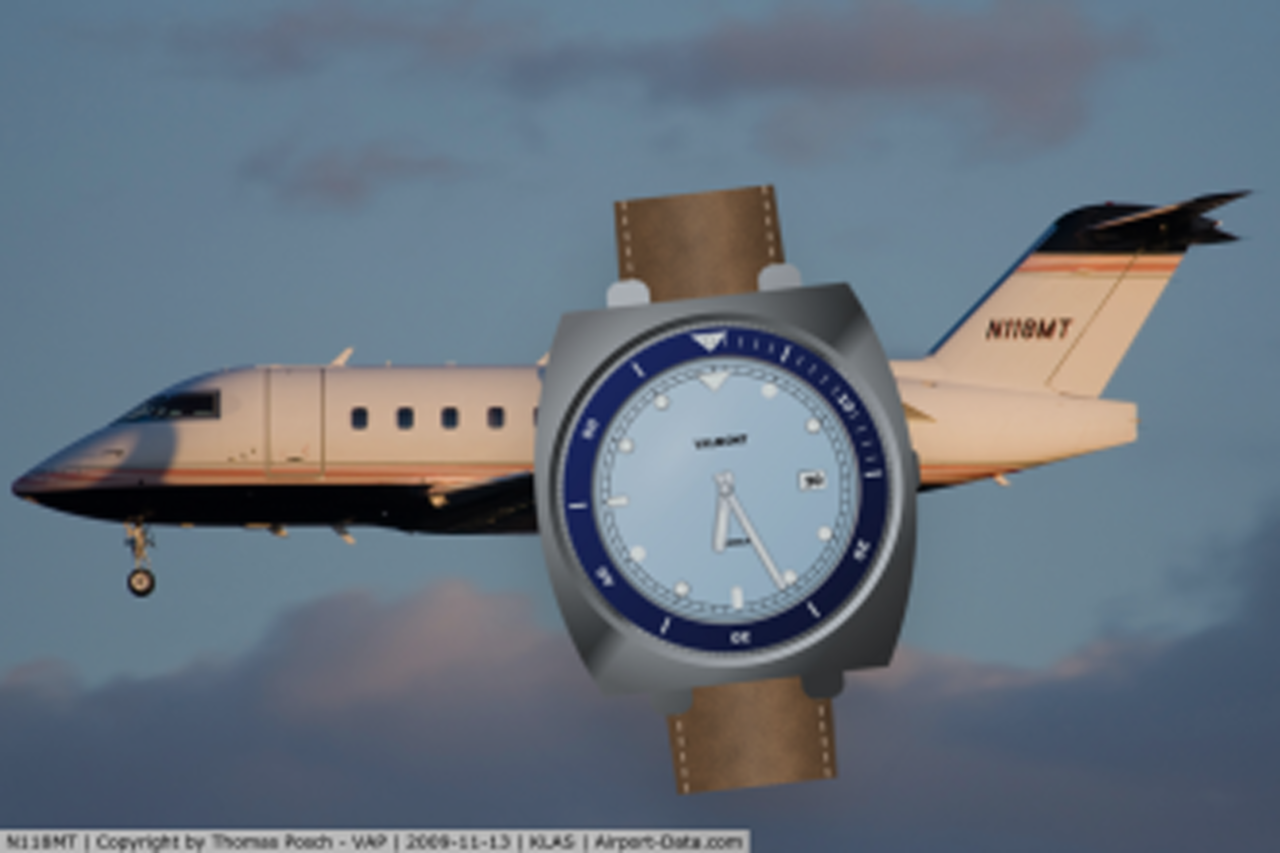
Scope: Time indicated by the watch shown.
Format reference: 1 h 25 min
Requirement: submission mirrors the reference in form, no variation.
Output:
6 h 26 min
